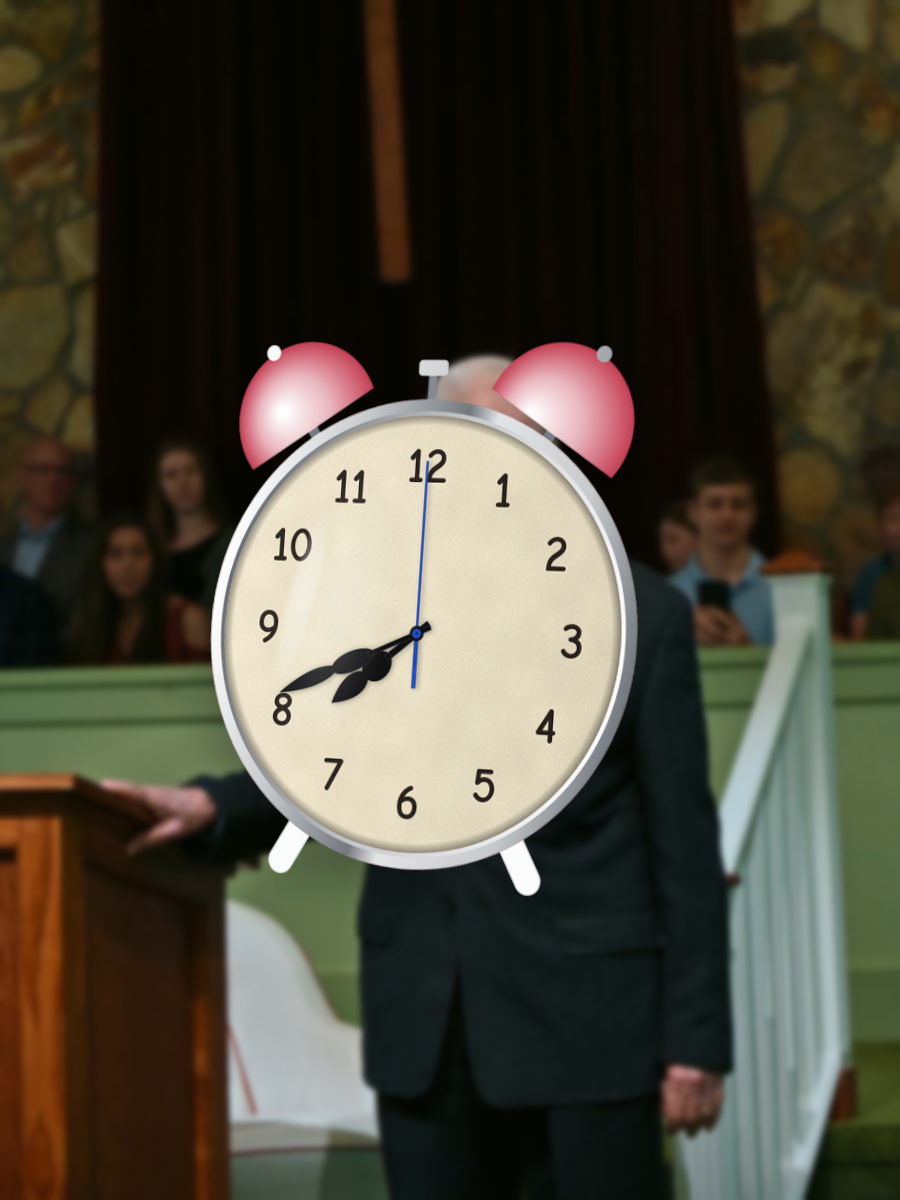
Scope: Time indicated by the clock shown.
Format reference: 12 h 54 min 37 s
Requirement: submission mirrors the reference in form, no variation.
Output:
7 h 41 min 00 s
